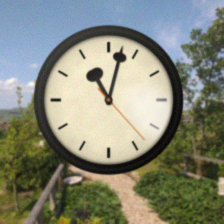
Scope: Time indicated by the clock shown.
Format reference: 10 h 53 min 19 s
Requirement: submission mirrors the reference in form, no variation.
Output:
11 h 02 min 23 s
